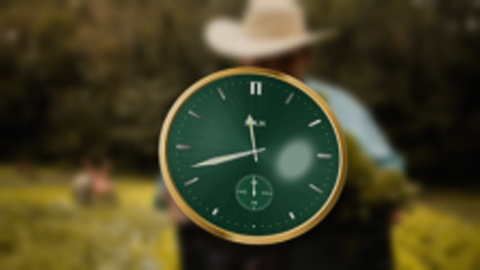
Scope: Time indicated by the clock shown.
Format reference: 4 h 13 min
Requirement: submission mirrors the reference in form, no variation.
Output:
11 h 42 min
